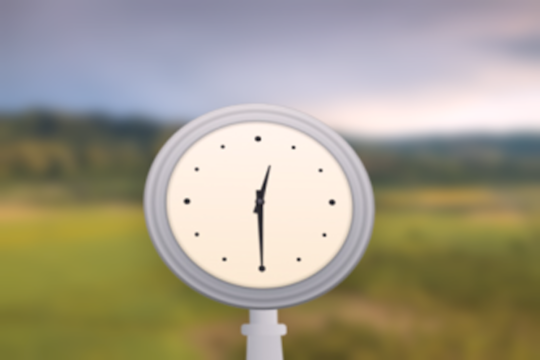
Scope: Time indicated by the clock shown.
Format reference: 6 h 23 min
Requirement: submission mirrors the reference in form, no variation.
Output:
12 h 30 min
